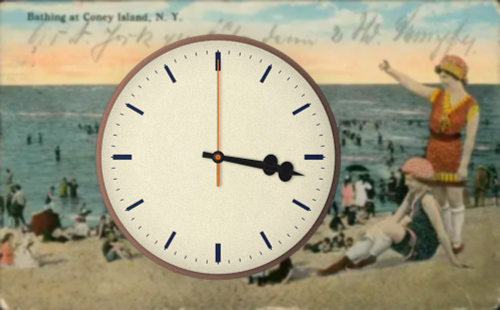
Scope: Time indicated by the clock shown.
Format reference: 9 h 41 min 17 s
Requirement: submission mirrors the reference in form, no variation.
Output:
3 h 17 min 00 s
